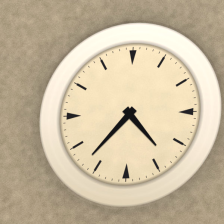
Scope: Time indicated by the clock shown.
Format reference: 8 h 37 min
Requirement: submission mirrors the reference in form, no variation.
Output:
4 h 37 min
